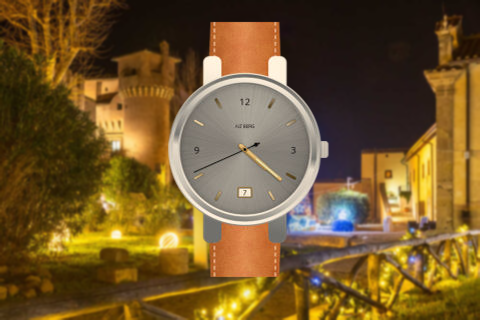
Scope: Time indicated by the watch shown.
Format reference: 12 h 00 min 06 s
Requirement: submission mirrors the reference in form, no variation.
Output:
4 h 21 min 41 s
